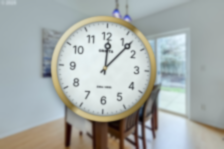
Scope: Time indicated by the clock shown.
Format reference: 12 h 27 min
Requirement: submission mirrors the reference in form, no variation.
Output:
12 h 07 min
